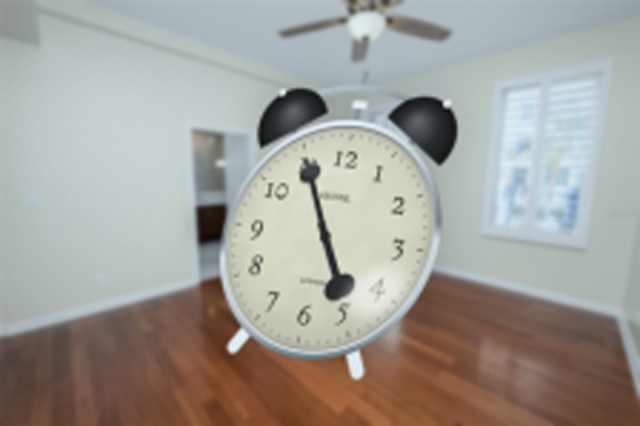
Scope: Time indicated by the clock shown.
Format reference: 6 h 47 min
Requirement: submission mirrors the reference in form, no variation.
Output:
4 h 55 min
